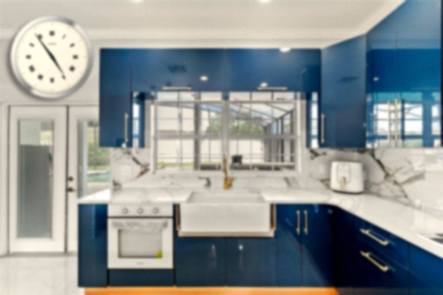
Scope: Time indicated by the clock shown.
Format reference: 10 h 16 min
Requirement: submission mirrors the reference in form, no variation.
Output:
4 h 54 min
